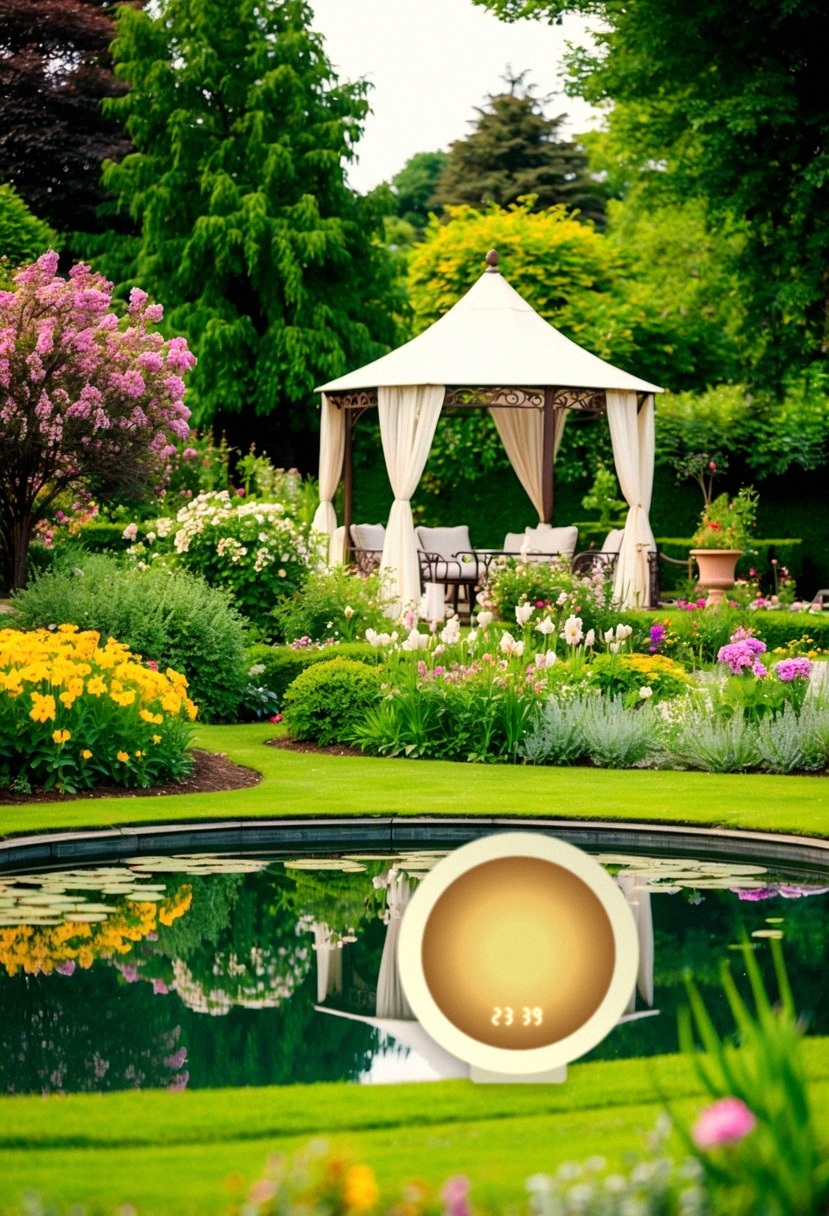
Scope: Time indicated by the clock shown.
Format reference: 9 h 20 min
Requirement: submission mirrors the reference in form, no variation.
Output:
23 h 39 min
